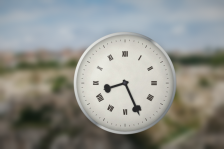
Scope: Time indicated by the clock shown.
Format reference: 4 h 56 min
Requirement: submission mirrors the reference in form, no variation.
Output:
8 h 26 min
